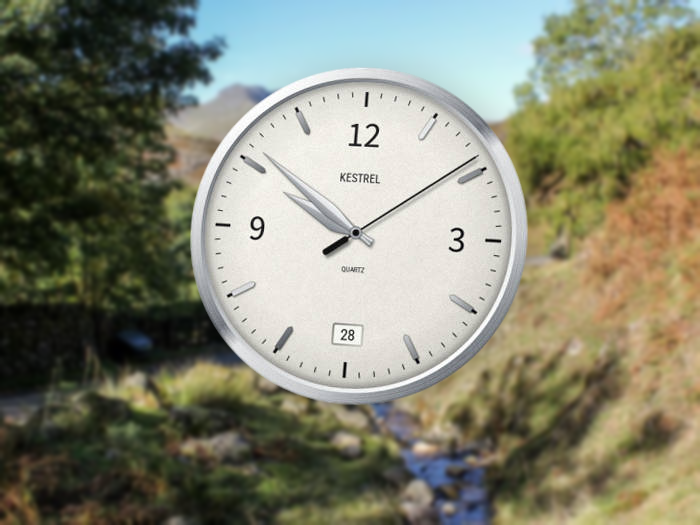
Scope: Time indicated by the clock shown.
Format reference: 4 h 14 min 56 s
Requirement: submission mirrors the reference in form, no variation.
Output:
9 h 51 min 09 s
